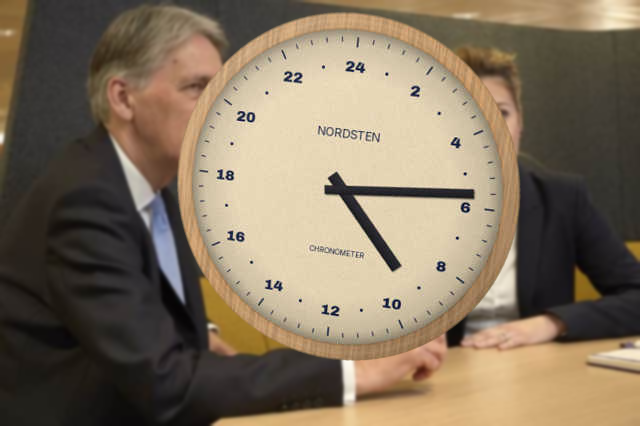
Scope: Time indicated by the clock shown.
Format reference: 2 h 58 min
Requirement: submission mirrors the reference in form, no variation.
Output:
9 h 14 min
